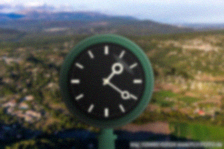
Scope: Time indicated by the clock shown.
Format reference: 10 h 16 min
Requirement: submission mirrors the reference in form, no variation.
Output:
1 h 21 min
